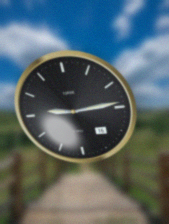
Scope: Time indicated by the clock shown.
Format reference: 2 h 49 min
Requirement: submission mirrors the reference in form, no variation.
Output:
9 h 14 min
